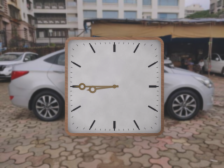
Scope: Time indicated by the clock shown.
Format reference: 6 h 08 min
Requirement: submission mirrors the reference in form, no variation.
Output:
8 h 45 min
